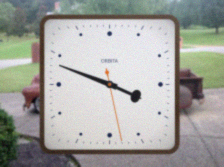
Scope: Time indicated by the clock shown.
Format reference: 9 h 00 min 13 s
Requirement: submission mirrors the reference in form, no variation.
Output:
3 h 48 min 28 s
